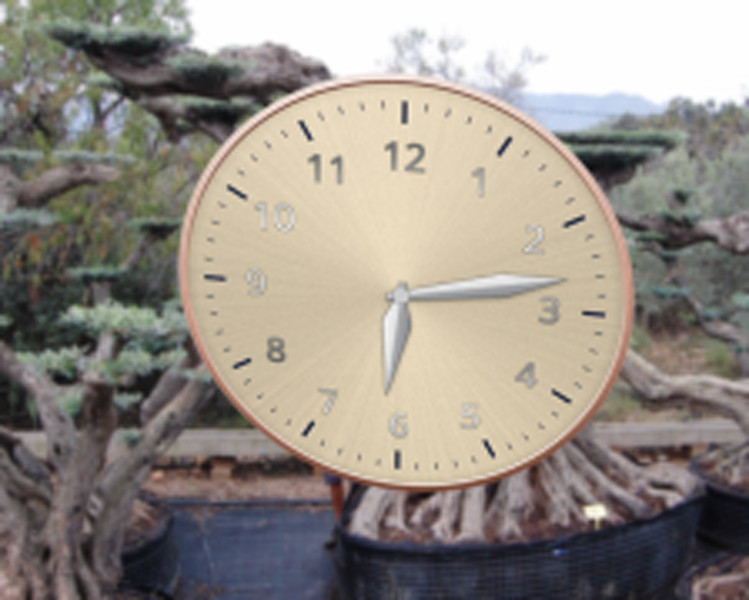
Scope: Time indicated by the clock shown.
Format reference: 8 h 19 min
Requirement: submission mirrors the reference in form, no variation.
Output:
6 h 13 min
